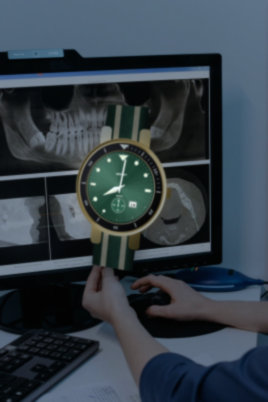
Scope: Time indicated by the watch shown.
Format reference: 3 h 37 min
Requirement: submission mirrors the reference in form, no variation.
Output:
8 h 01 min
